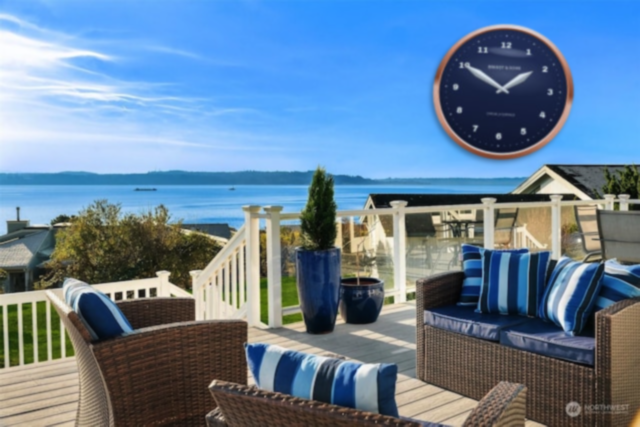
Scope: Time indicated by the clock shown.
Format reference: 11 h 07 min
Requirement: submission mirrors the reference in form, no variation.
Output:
1 h 50 min
